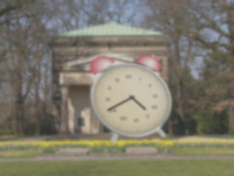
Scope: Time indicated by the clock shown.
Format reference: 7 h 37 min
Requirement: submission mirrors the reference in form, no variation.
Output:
4 h 41 min
